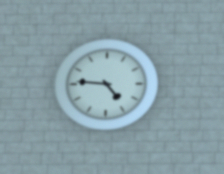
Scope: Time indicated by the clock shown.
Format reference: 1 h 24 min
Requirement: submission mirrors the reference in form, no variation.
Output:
4 h 46 min
